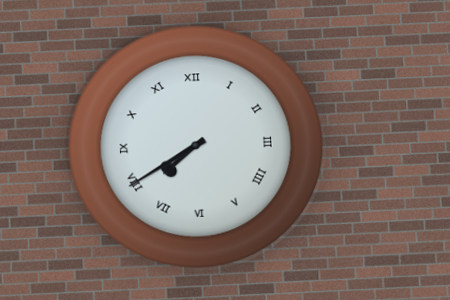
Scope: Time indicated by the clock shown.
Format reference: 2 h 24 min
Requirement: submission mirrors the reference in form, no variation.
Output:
7 h 40 min
